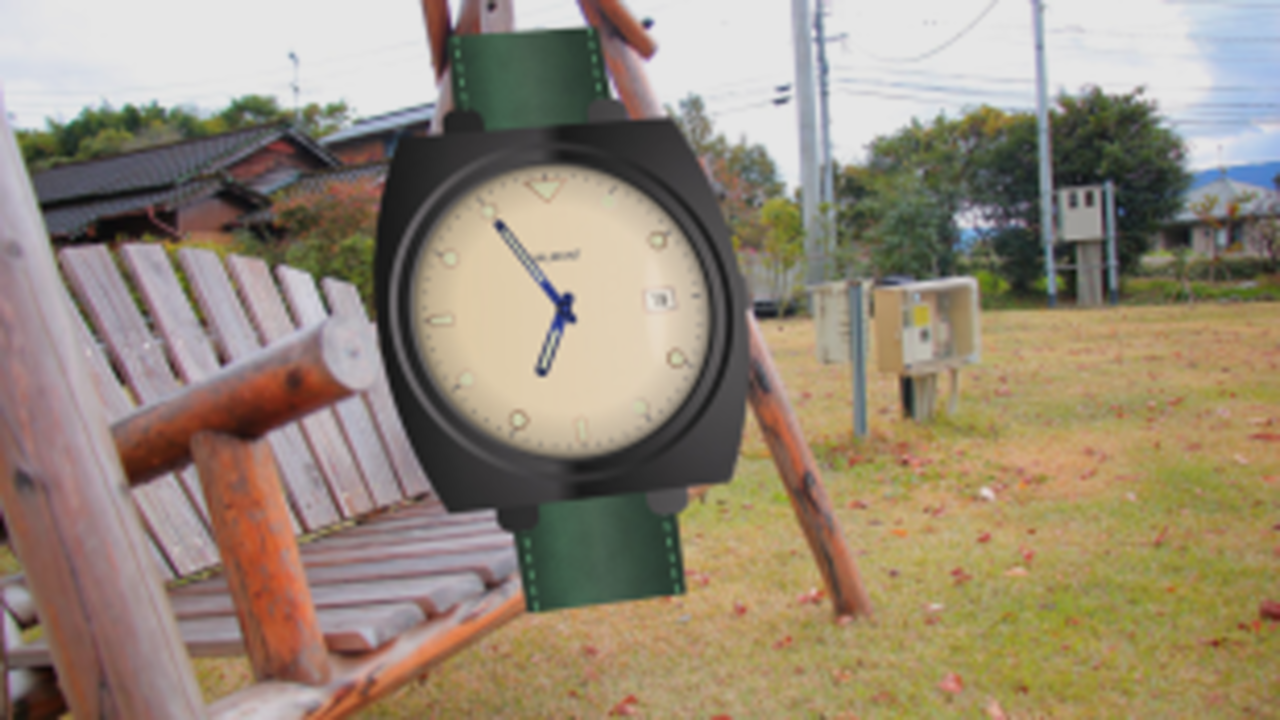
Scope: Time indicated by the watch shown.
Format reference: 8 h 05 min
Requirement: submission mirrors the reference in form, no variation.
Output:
6 h 55 min
